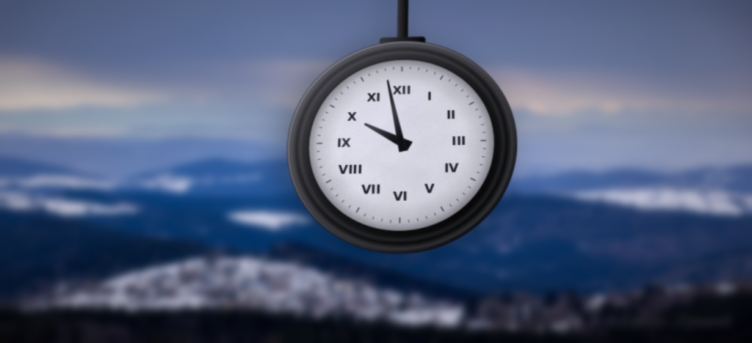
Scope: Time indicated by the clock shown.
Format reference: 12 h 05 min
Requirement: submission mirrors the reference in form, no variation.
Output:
9 h 58 min
